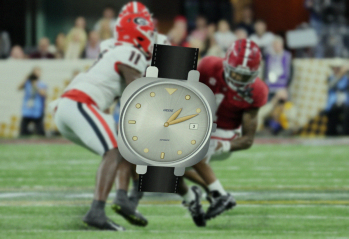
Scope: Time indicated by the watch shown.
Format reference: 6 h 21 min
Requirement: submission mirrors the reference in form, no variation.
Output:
1 h 11 min
